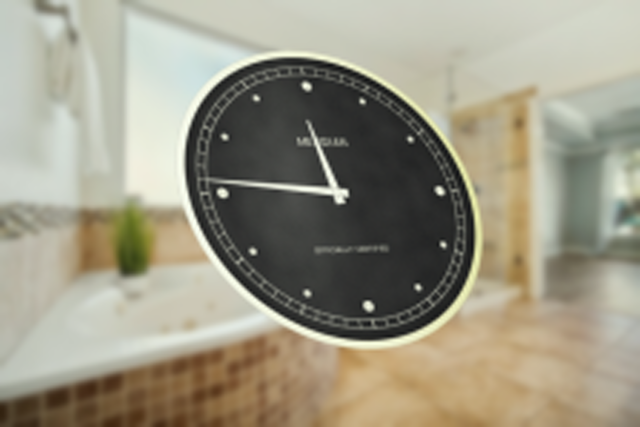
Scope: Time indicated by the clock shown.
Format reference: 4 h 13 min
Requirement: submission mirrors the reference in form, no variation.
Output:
11 h 46 min
